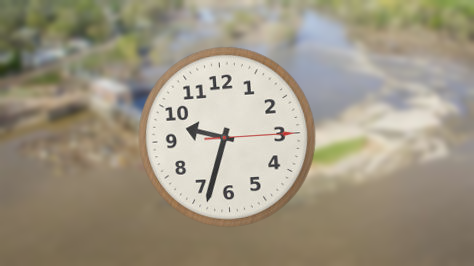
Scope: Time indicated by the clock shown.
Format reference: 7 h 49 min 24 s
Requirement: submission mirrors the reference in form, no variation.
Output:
9 h 33 min 15 s
